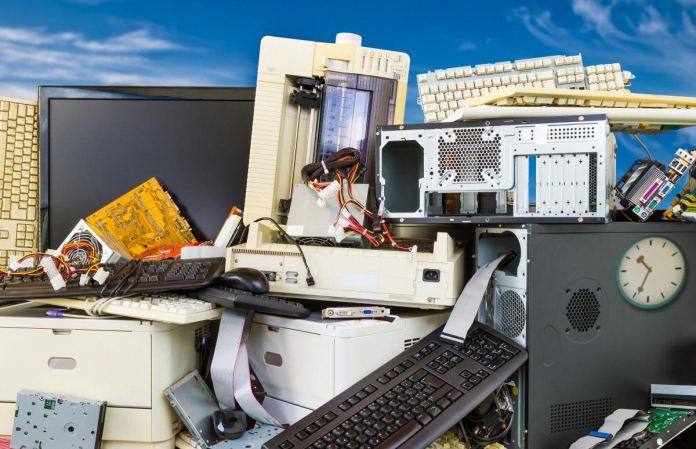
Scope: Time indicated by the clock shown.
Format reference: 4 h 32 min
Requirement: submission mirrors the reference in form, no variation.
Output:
10 h 34 min
